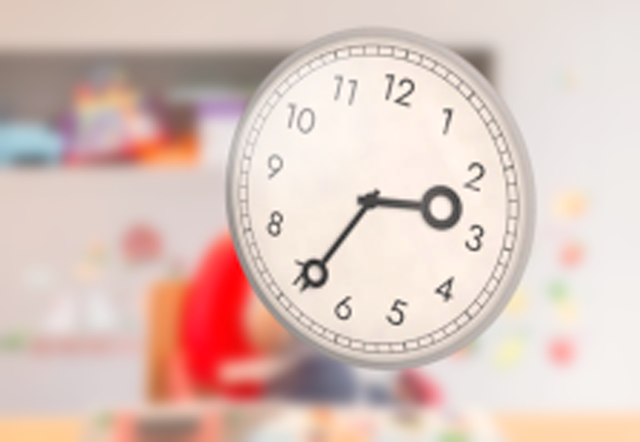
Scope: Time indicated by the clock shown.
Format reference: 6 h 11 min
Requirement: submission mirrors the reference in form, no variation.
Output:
2 h 34 min
